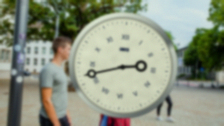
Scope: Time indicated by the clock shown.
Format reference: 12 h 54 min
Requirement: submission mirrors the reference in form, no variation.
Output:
2 h 42 min
